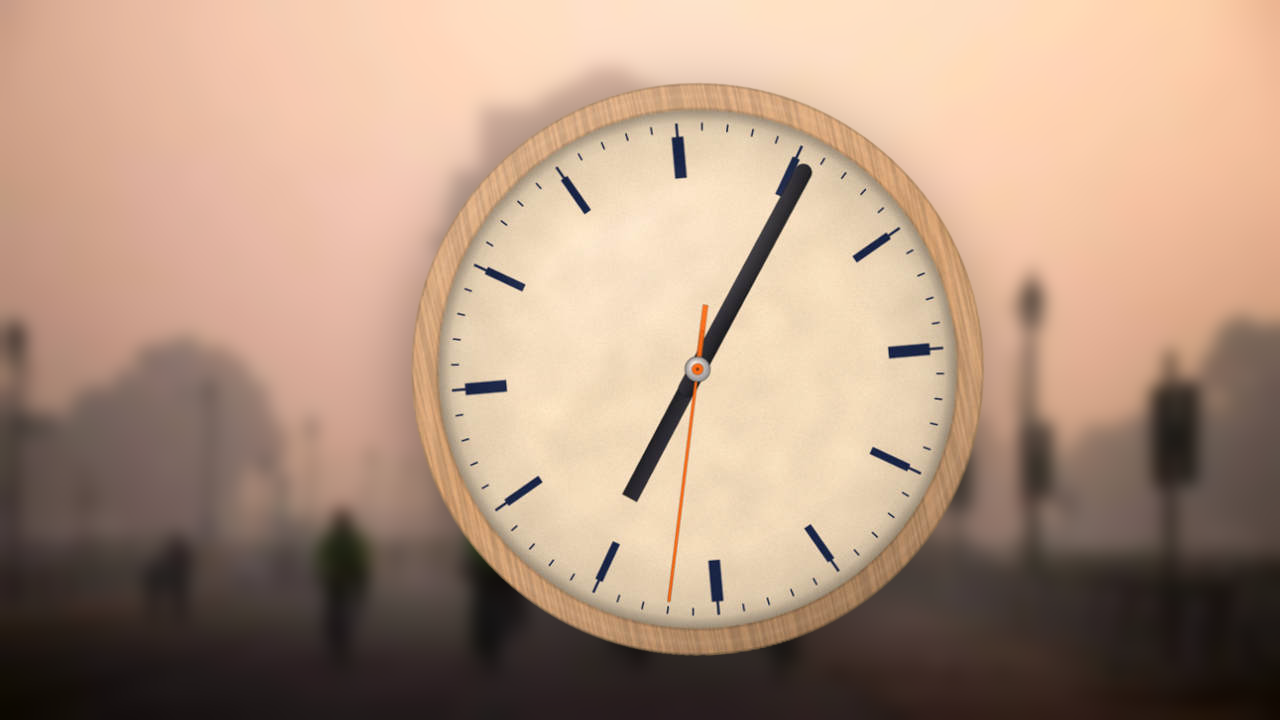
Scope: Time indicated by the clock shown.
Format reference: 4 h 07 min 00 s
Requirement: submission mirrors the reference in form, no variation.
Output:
7 h 05 min 32 s
